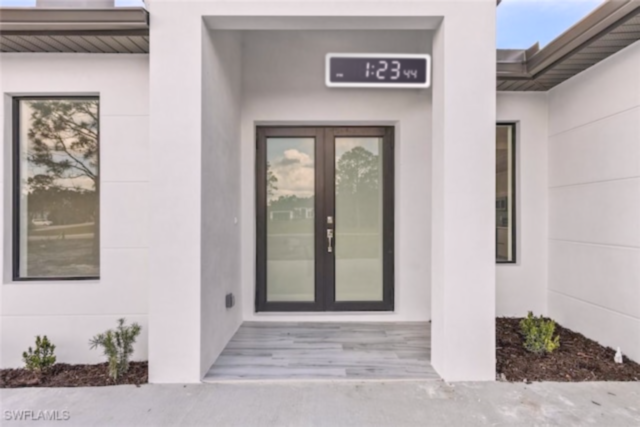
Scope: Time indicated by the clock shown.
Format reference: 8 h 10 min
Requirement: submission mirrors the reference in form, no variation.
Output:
1 h 23 min
